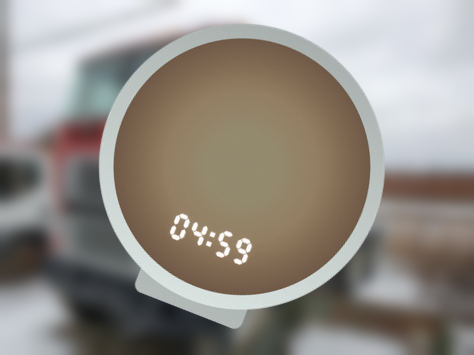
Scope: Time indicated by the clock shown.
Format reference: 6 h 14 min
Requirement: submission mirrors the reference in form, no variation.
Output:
4 h 59 min
